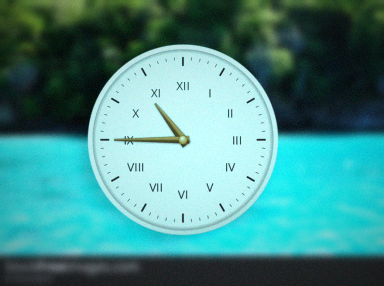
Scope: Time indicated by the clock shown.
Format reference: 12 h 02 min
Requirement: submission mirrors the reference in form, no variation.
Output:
10 h 45 min
